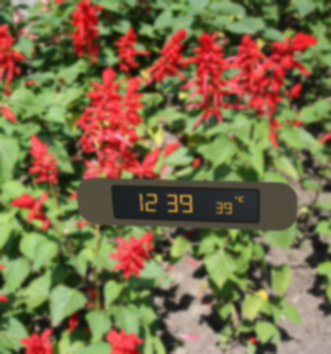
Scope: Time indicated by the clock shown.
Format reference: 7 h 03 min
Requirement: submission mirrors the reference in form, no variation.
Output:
12 h 39 min
